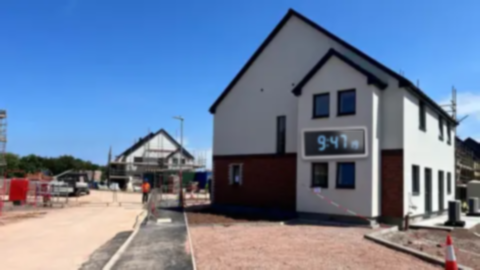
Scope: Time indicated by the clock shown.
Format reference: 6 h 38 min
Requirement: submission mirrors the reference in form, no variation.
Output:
9 h 47 min
